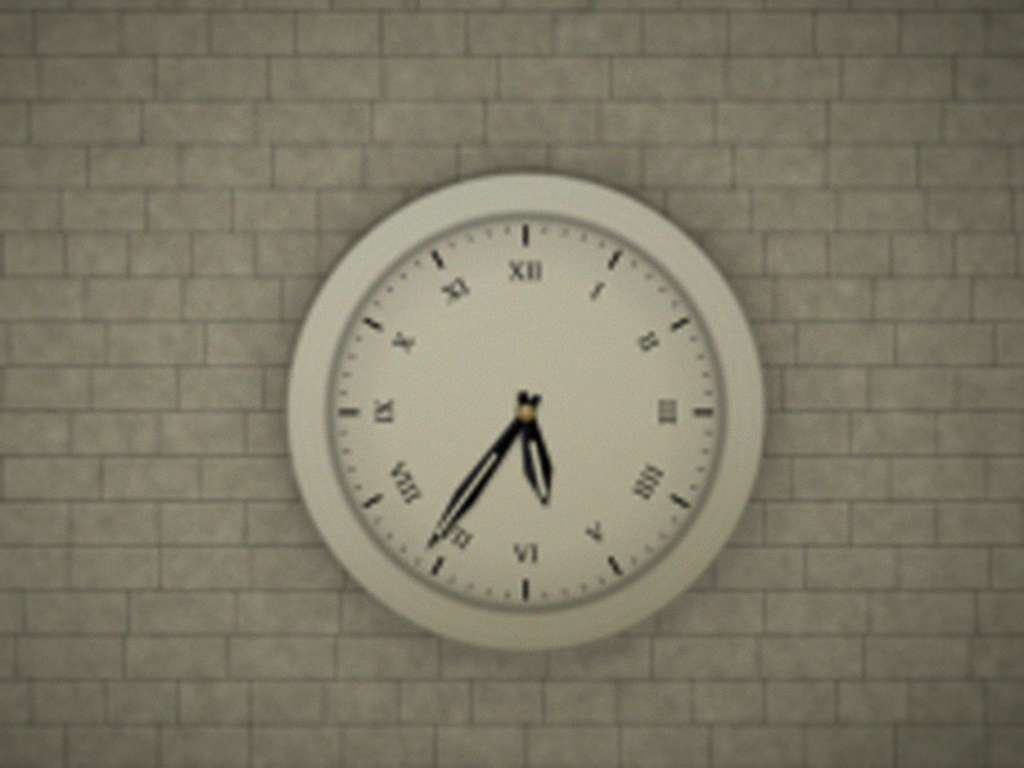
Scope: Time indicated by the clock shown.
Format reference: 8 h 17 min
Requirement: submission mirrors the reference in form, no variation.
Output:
5 h 36 min
